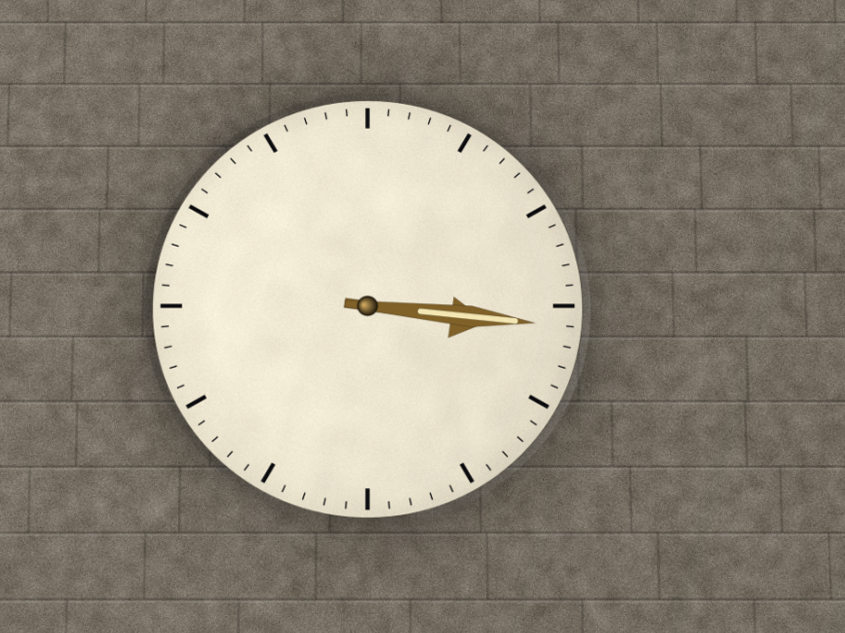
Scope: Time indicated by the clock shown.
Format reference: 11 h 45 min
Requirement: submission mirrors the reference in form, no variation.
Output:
3 h 16 min
